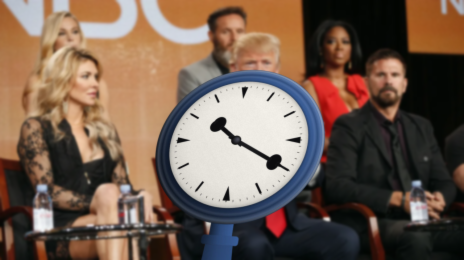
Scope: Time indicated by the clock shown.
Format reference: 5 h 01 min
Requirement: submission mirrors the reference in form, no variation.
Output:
10 h 20 min
